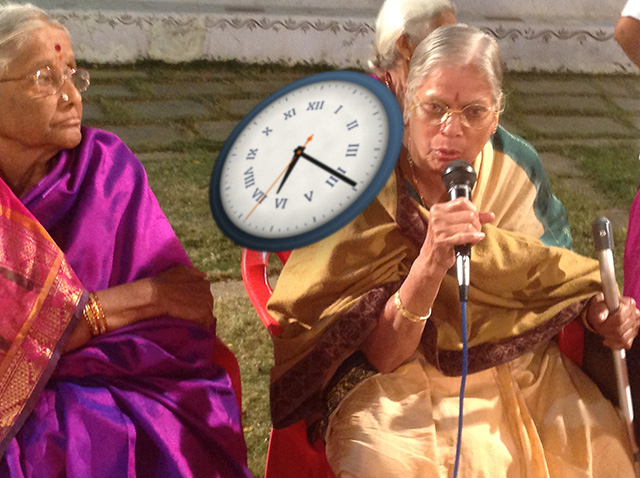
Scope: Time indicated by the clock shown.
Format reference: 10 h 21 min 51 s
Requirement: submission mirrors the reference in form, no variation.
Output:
6 h 19 min 34 s
